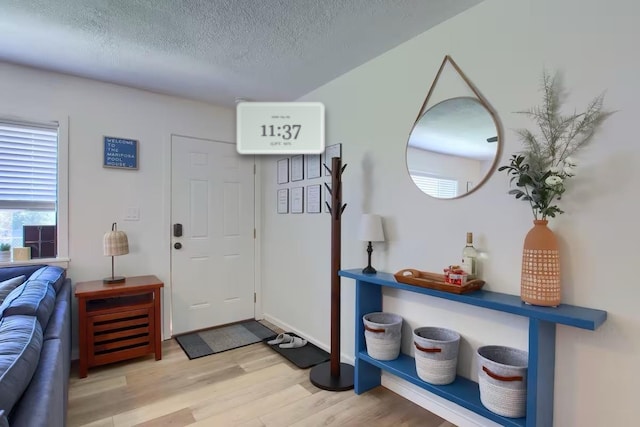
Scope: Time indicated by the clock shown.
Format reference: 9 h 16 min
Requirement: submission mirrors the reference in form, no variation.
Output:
11 h 37 min
